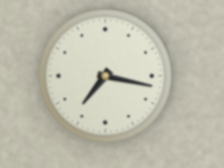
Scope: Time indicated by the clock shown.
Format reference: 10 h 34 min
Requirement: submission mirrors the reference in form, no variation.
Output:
7 h 17 min
